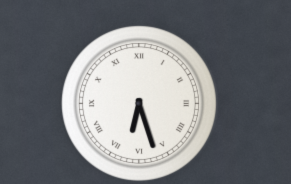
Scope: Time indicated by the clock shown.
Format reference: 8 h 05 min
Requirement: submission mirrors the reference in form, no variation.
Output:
6 h 27 min
